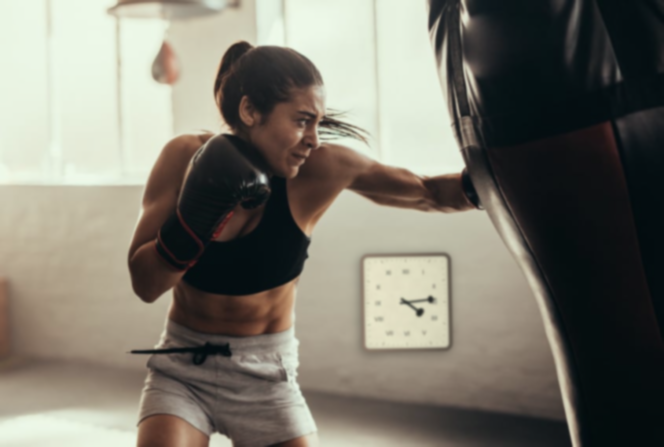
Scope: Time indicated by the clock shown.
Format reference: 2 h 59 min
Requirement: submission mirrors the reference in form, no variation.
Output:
4 h 14 min
